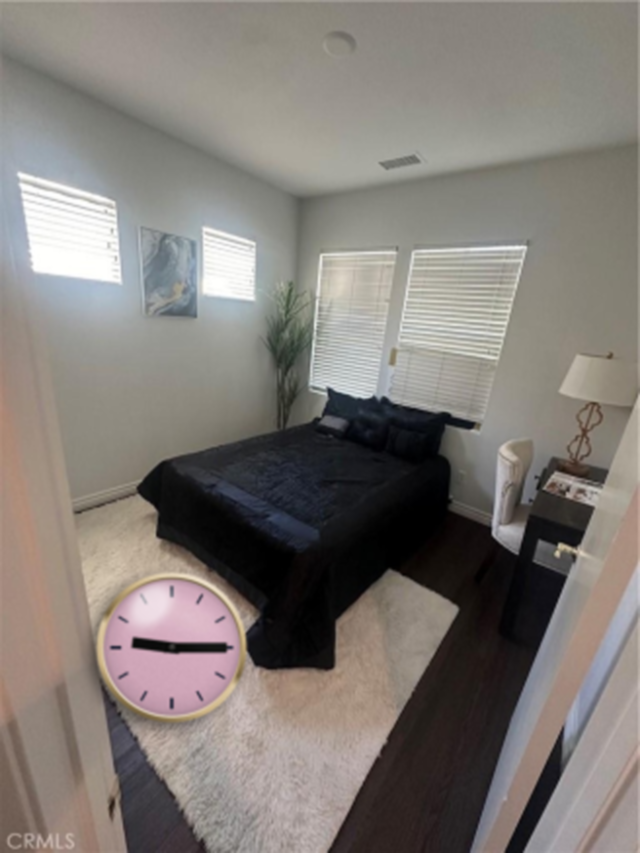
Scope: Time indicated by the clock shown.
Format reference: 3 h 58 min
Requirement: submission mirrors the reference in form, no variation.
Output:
9 h 15 min
